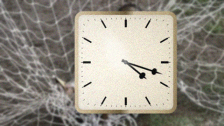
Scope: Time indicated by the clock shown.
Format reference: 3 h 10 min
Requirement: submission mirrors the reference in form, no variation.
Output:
4 h 18 min
